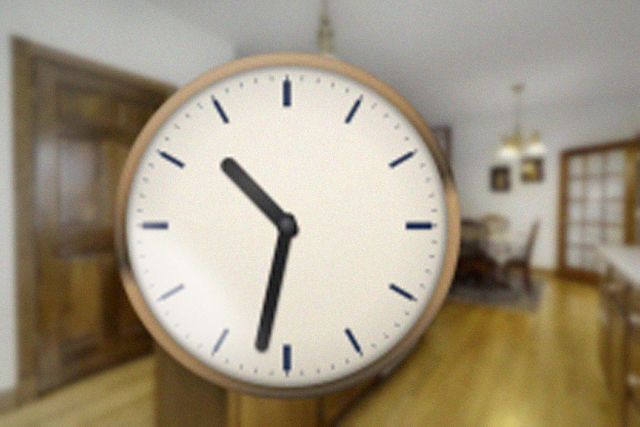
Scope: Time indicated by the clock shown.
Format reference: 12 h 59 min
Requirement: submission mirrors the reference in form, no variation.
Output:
10 h 32 min
